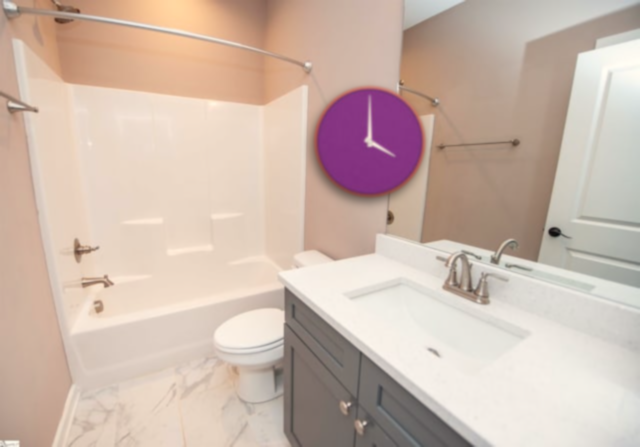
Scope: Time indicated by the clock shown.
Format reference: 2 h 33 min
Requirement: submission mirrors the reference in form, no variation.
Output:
4 h 00 min
